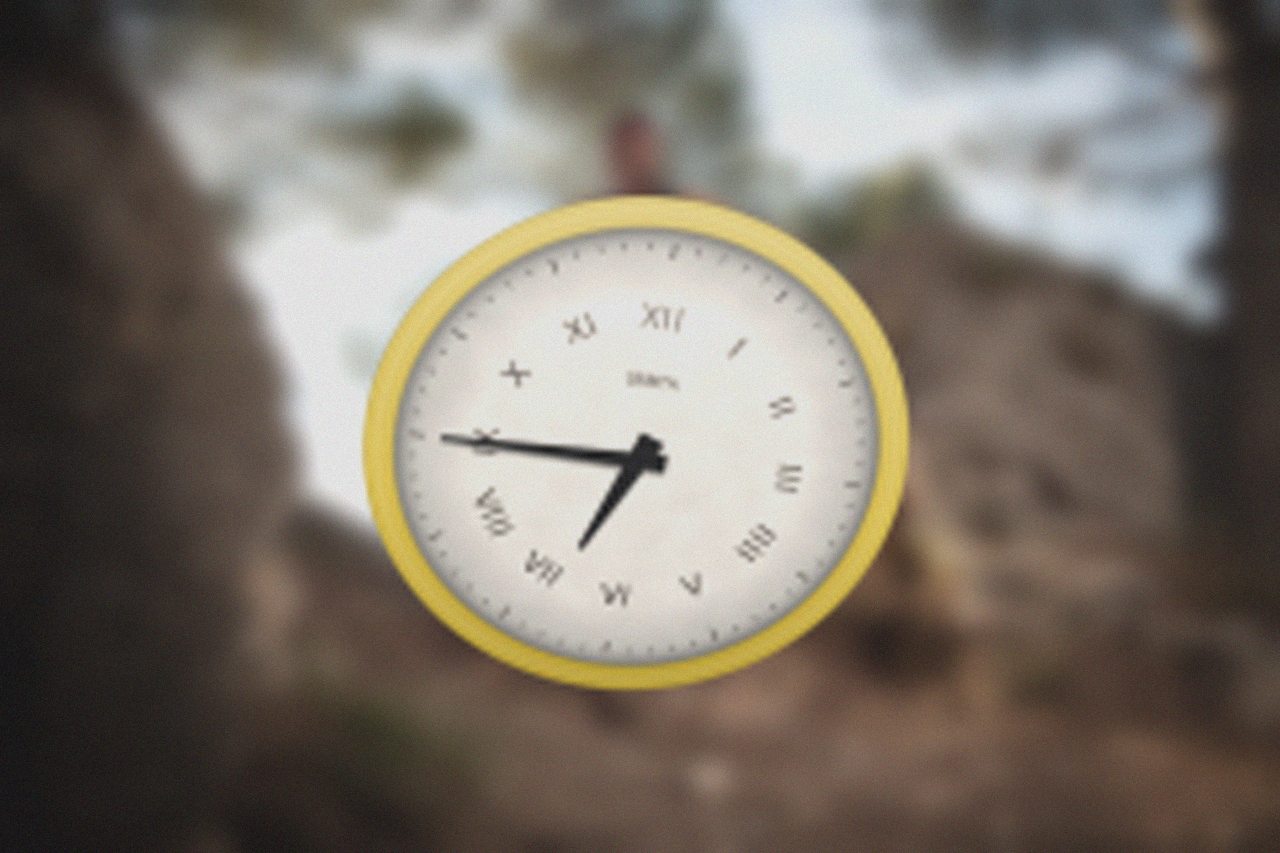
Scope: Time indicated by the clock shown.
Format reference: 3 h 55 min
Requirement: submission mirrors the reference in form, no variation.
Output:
6 h 45 min
